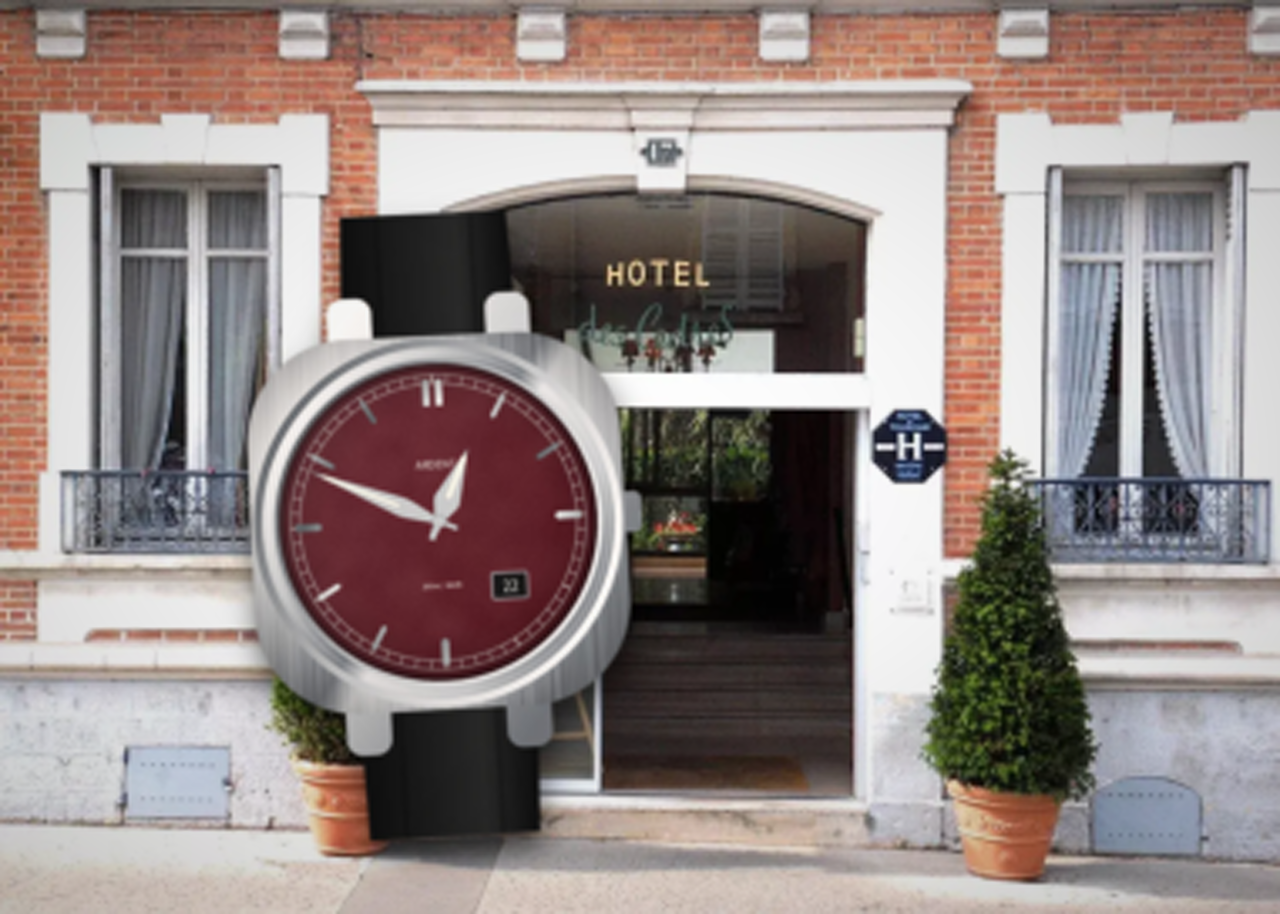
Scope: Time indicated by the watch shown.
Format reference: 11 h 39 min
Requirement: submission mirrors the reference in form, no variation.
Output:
12 h 49 min
